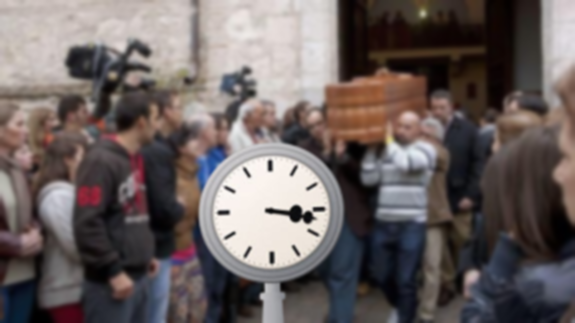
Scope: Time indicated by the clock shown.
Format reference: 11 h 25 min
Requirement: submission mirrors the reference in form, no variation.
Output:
3 h 17 min
